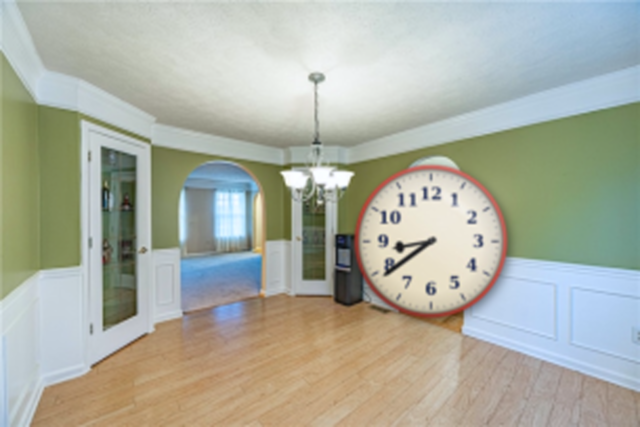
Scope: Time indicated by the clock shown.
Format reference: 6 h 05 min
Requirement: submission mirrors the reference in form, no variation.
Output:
8 h 39 min
